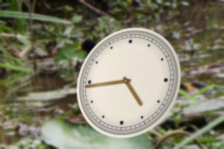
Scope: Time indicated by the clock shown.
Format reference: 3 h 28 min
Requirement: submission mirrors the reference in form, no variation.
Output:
4 h 44 min
